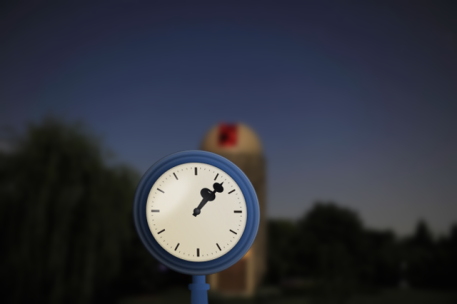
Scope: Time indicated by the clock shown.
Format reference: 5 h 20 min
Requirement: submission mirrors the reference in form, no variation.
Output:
1 h 07 min
